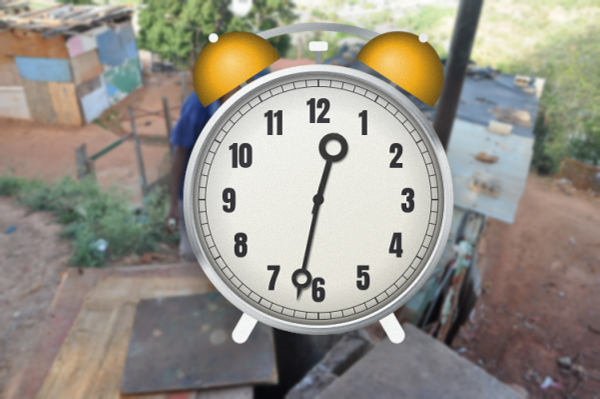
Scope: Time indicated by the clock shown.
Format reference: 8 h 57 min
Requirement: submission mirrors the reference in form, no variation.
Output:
12 h 32 min
